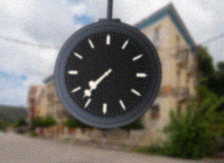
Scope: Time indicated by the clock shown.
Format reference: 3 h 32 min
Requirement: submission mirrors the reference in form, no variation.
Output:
7 h 37 min
